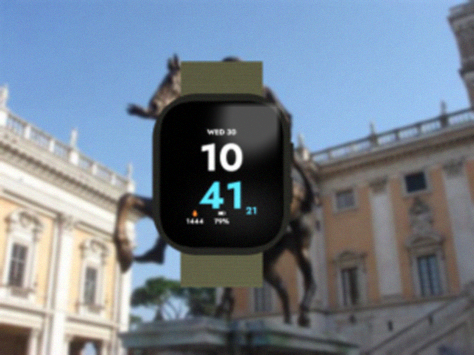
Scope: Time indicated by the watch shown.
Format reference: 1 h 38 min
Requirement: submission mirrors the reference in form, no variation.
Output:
10 h 41 min
